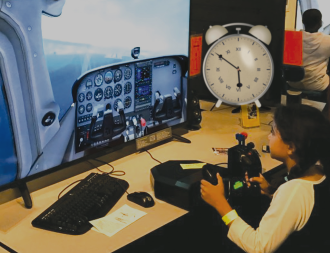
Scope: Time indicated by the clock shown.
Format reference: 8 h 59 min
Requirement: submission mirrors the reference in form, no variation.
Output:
5 h 51 min
